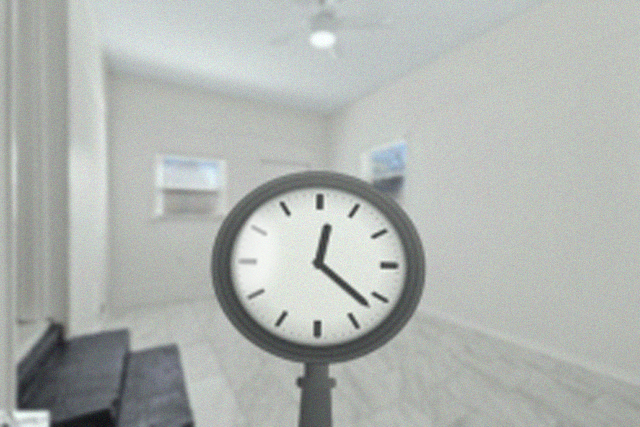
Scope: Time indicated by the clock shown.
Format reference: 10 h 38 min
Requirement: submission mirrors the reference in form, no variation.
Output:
12 h 22 min
